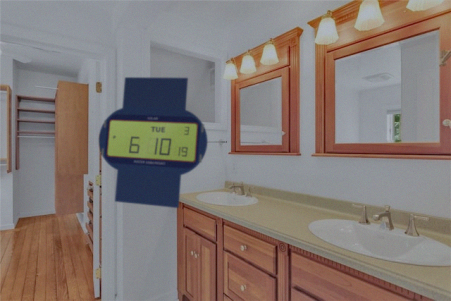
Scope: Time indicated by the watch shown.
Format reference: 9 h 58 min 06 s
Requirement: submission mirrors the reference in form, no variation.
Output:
6 h 10 min 19 s
